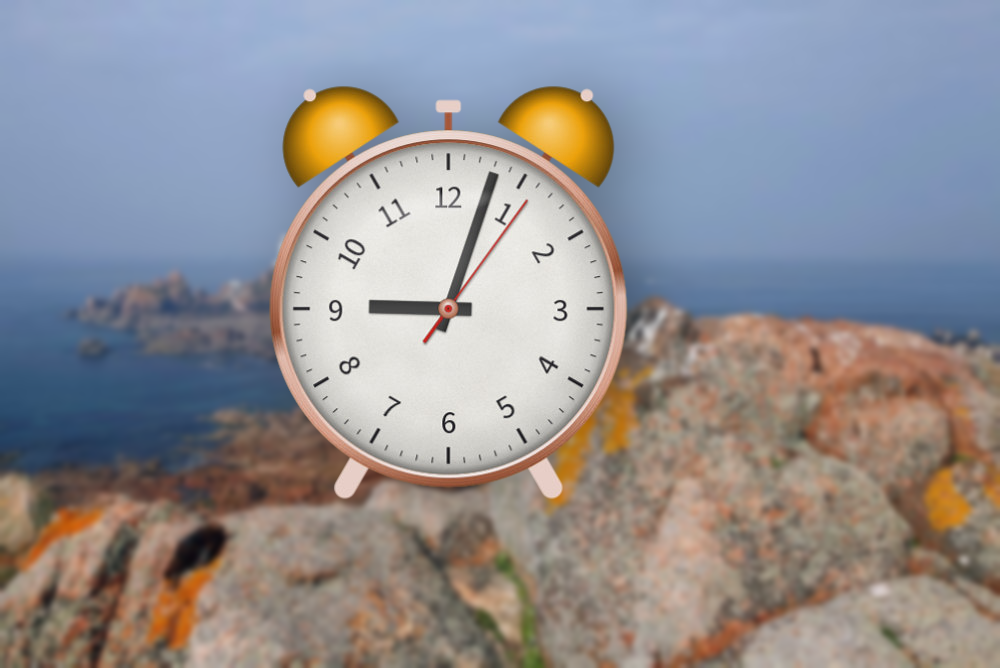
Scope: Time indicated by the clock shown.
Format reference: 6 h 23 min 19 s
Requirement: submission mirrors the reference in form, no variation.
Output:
9 h 03 min 06 s
